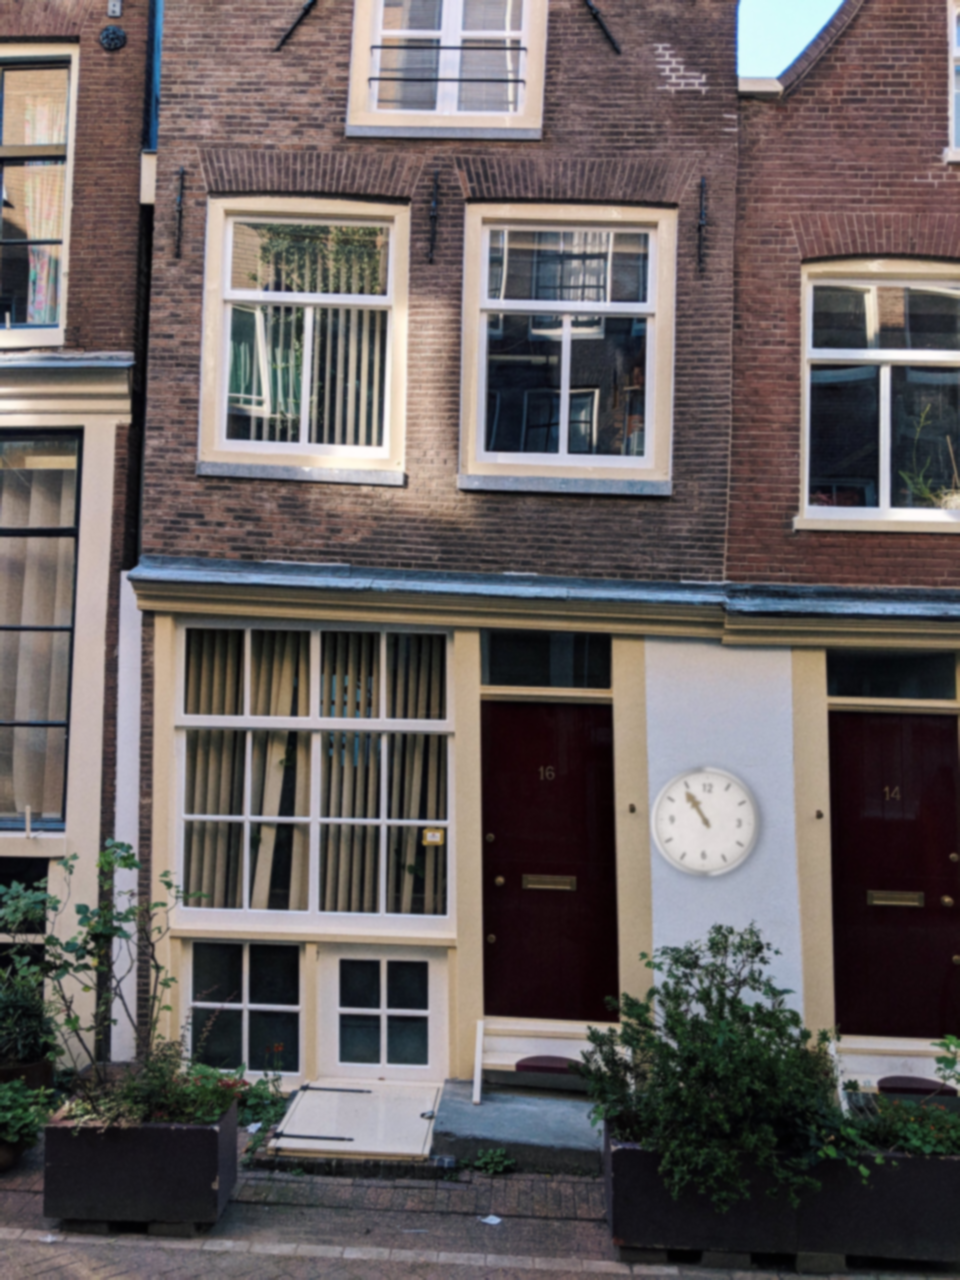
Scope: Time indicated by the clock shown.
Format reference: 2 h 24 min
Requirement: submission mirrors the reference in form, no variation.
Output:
10 h 54 min
